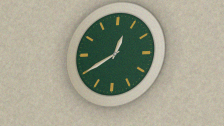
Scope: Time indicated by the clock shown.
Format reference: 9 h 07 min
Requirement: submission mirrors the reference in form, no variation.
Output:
12 h 40 min
